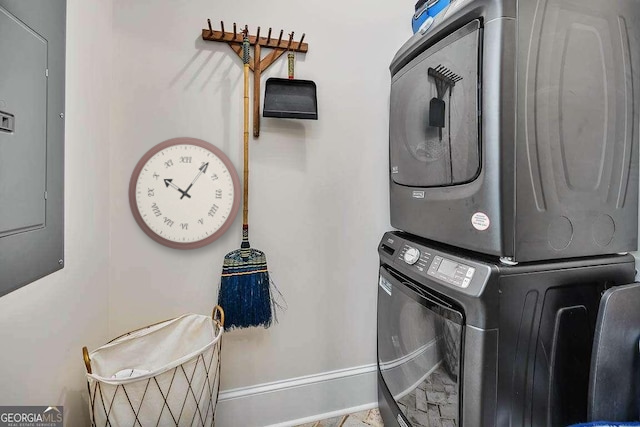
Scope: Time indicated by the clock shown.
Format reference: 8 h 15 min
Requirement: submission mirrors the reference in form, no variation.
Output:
10 h 06 min
